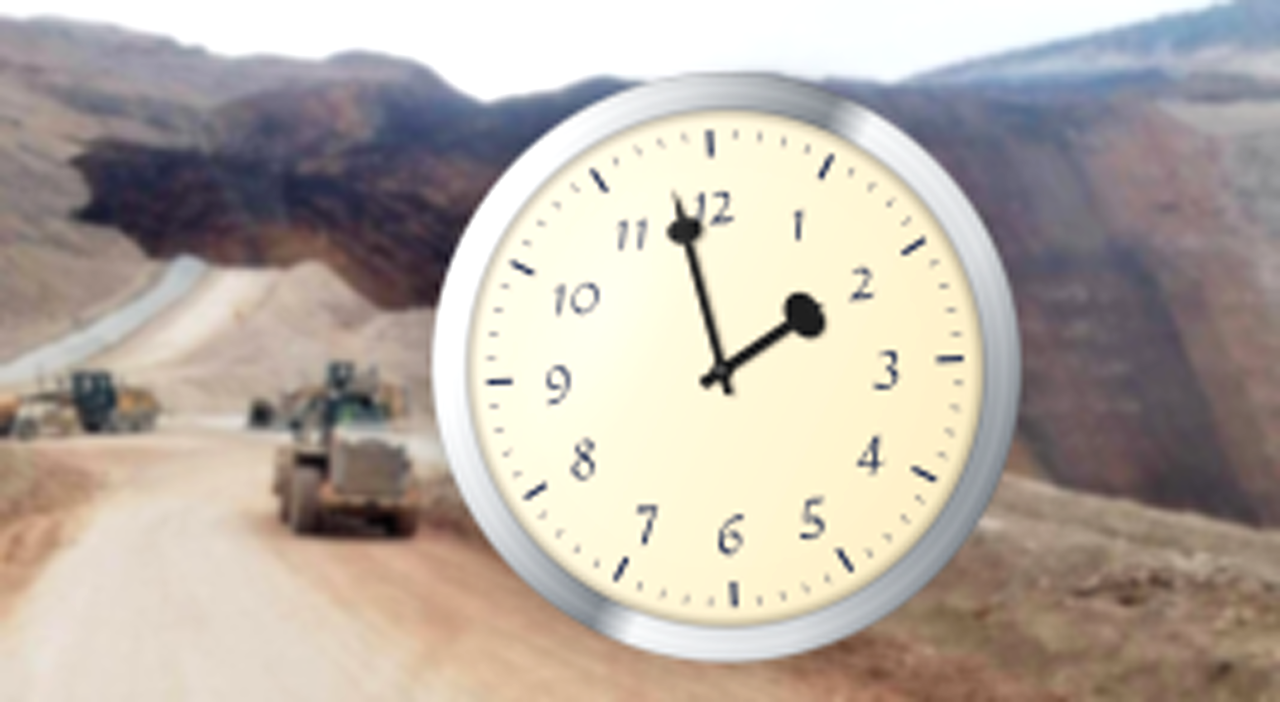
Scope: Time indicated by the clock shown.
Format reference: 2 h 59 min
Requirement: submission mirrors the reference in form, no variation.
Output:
1 h 58 min
